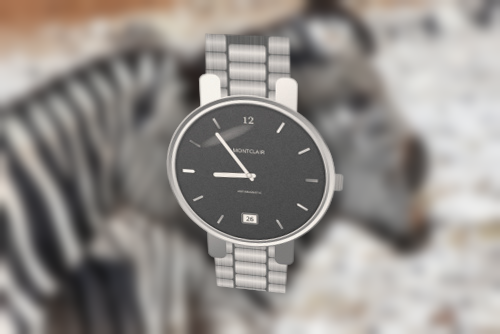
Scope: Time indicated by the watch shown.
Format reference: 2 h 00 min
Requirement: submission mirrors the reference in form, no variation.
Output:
8 h 54 min
